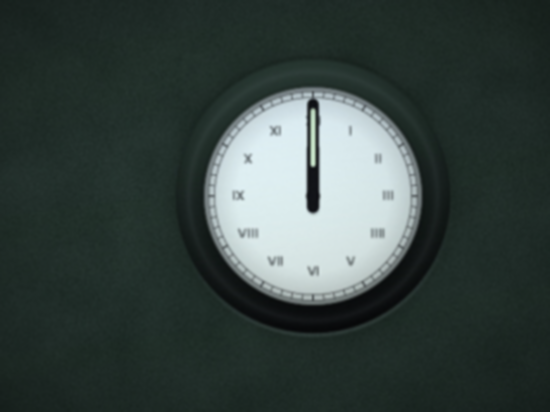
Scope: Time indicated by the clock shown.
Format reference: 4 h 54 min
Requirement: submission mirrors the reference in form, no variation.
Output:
12 h 00 min
